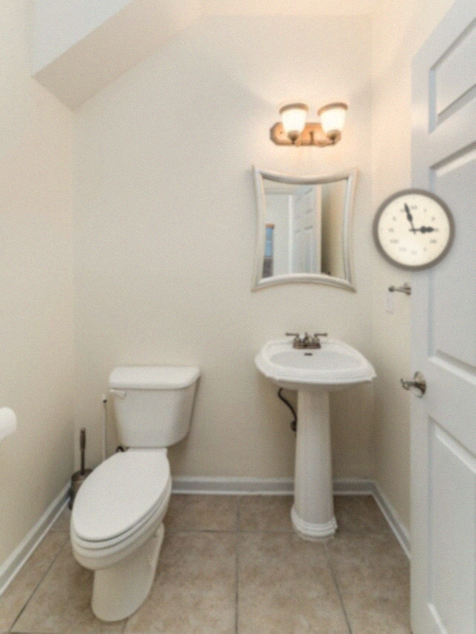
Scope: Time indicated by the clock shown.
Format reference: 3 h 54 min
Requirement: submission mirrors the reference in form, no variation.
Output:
2 h 57 min
